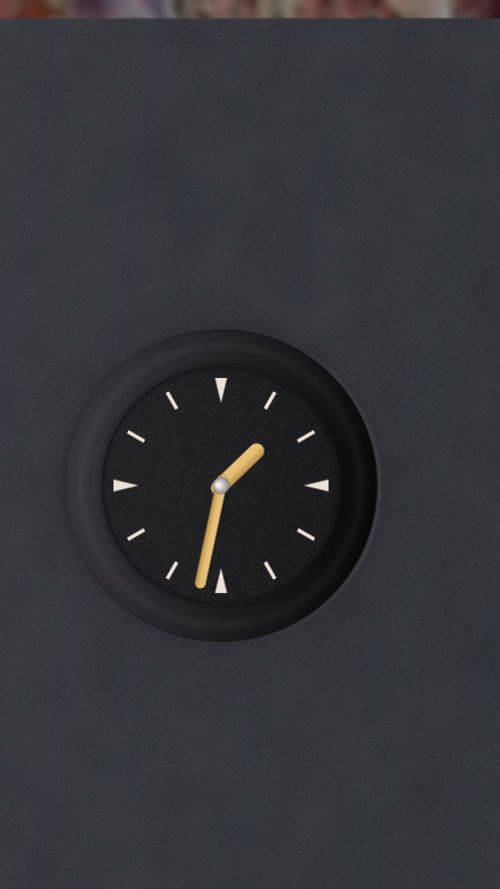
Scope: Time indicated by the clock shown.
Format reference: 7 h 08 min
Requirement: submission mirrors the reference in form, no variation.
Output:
1 h 32 min
